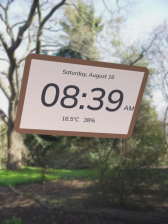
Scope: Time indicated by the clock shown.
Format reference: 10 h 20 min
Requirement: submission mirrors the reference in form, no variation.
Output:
8 h 39 min
